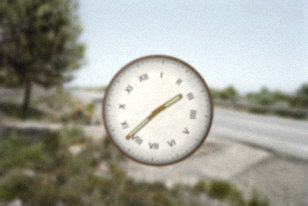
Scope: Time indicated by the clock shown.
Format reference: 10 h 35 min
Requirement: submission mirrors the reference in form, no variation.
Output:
2 h 42 min
